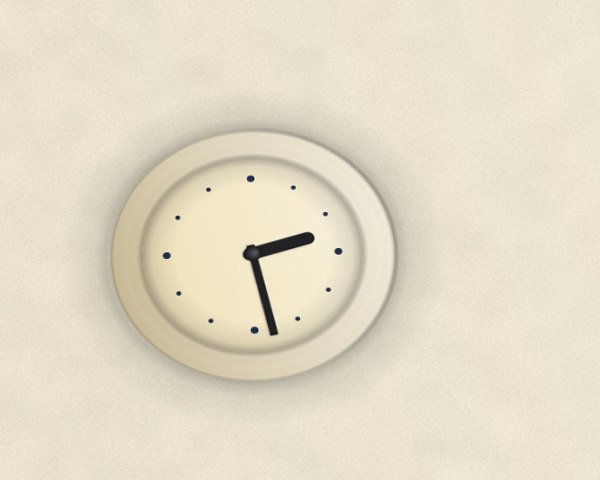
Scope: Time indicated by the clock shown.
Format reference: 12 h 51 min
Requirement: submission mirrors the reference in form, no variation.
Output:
2 h 28 min
